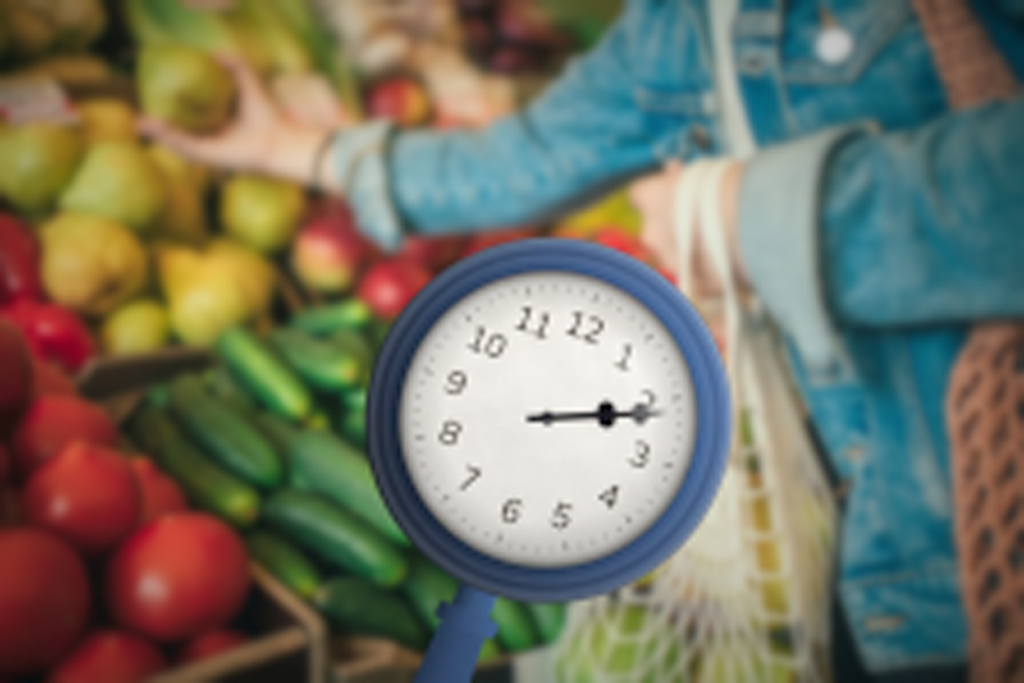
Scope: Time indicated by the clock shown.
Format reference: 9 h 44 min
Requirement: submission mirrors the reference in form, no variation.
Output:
2 h 11 min
